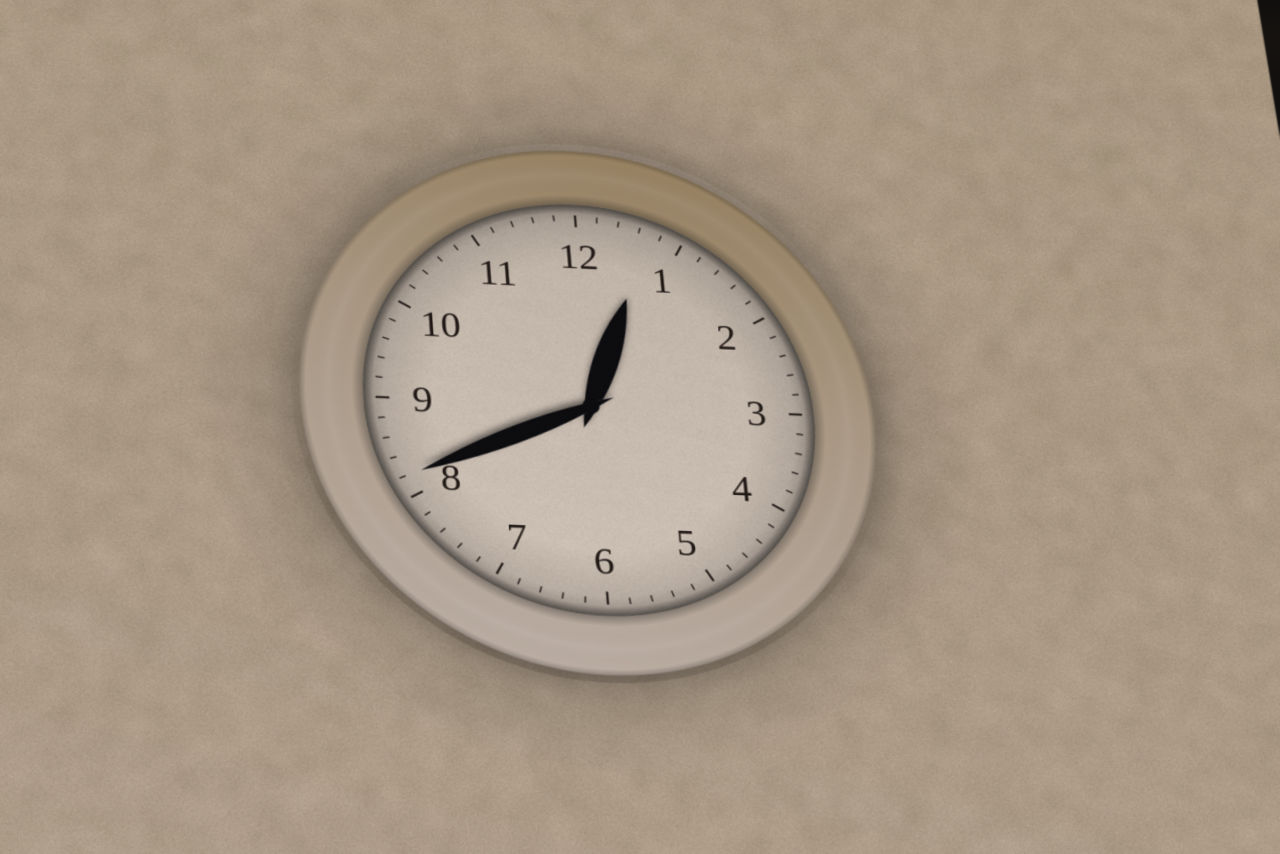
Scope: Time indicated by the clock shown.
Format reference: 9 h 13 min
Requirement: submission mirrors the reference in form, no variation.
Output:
12 h 41 min
